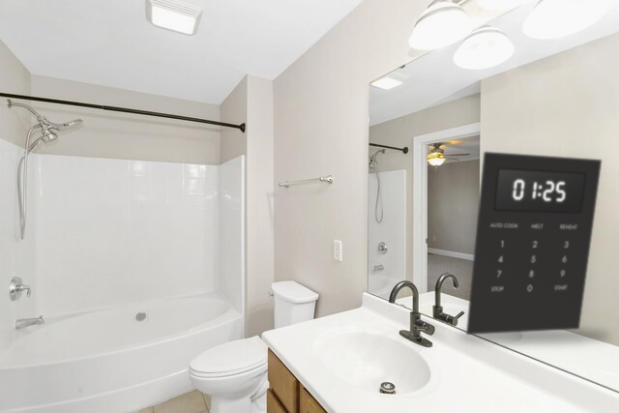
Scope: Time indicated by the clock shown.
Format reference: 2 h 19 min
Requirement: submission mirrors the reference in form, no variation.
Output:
1 h 25 min
